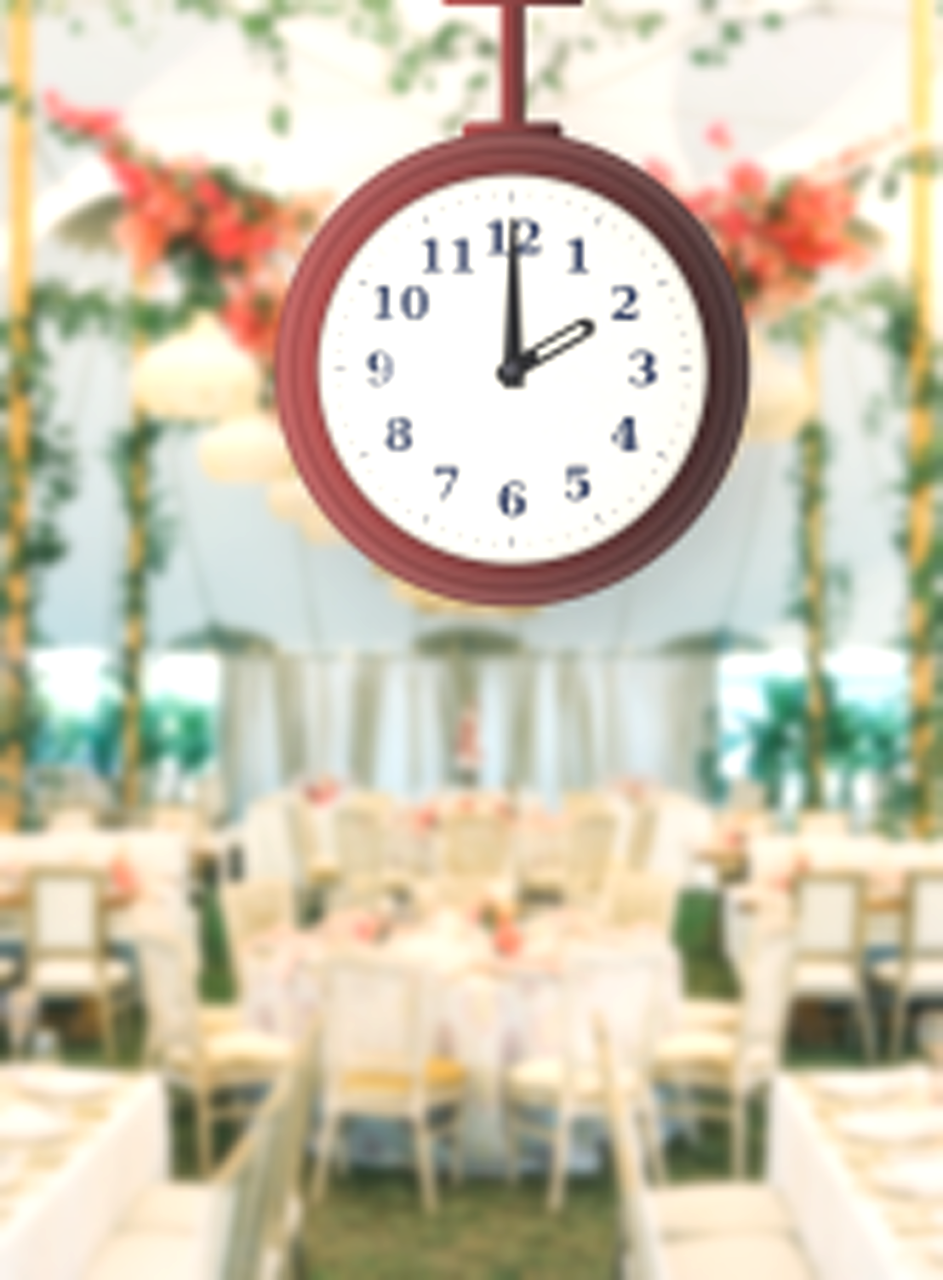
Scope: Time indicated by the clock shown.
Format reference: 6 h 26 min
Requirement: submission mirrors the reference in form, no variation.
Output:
2 h 00 min
